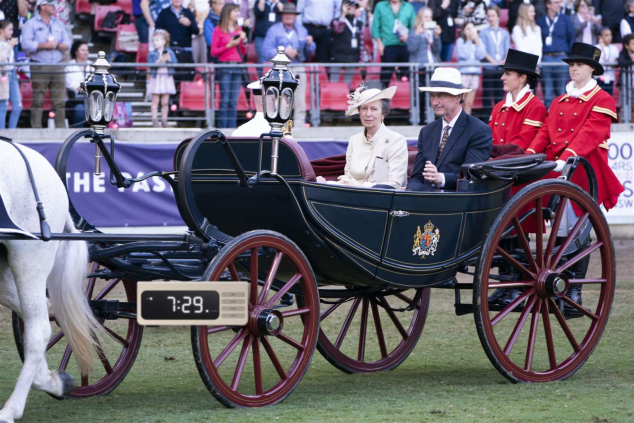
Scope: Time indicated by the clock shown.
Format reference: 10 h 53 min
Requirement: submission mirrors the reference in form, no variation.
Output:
7 h 29 min
